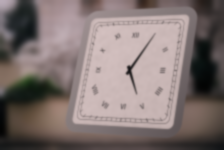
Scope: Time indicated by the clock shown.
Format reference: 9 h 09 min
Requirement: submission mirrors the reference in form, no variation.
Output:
5 h 05 min
